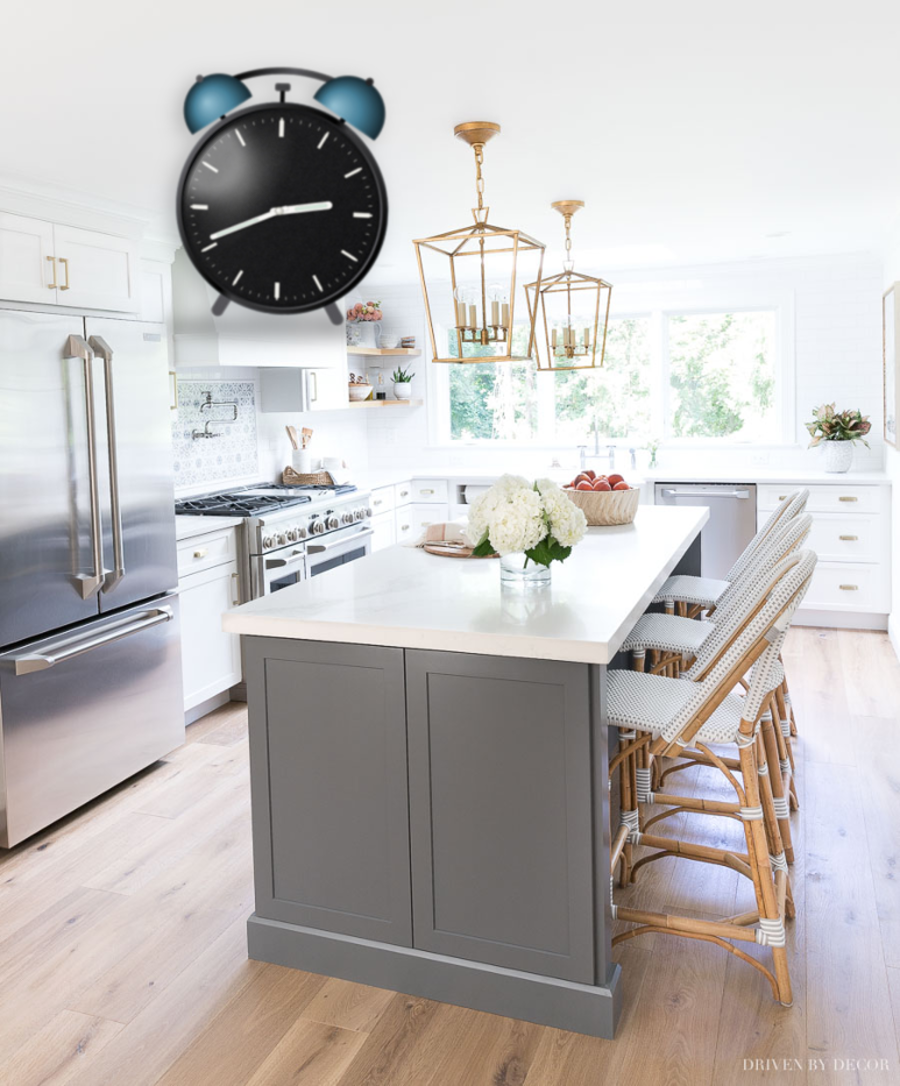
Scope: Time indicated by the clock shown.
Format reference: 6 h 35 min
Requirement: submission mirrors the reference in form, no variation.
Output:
2 h 41 min
